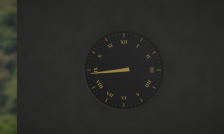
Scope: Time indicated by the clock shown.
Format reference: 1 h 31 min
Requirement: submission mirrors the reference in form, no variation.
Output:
8 h 44 min
